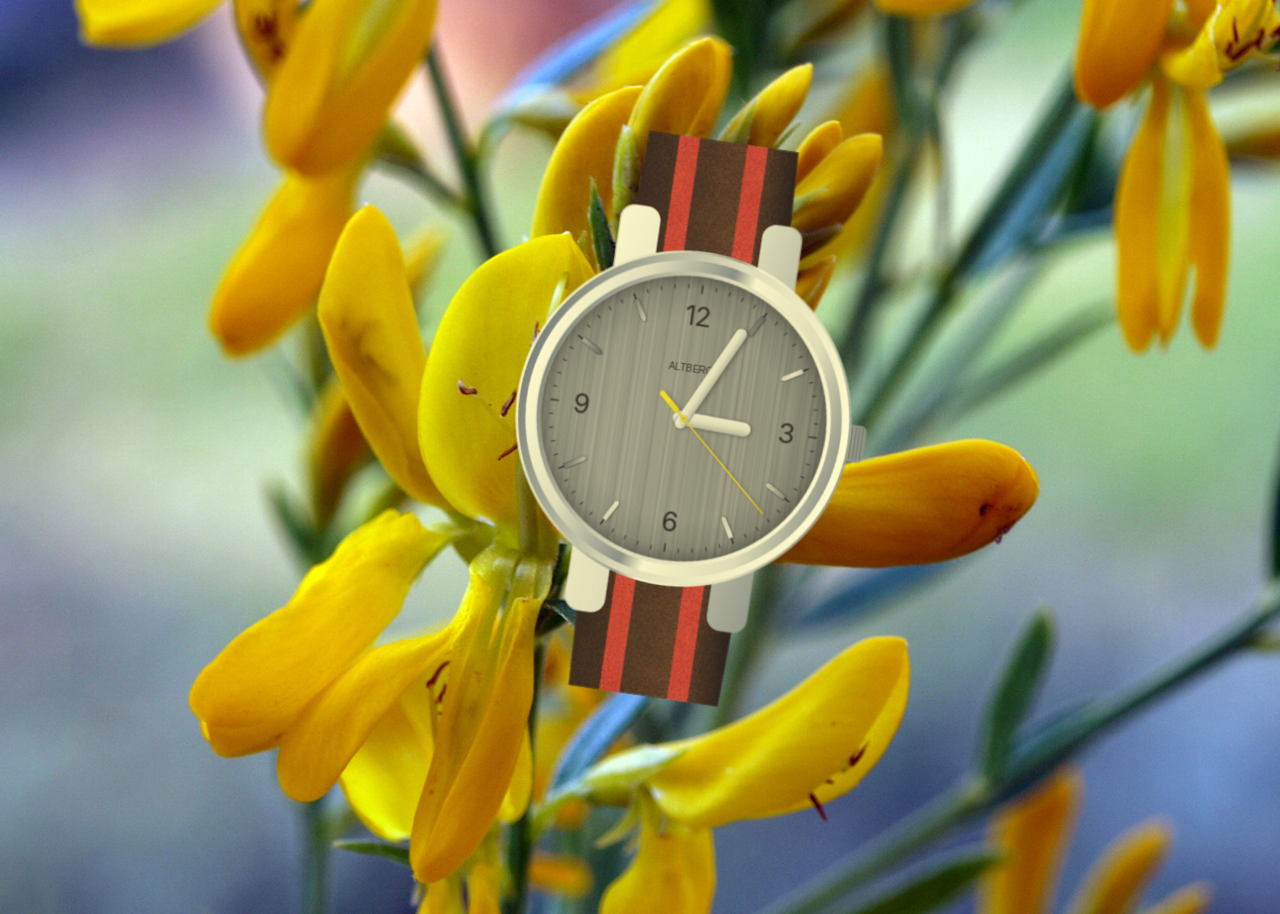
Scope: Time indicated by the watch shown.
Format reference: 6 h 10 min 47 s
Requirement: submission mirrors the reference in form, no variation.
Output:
3 h 04 min 22 s
